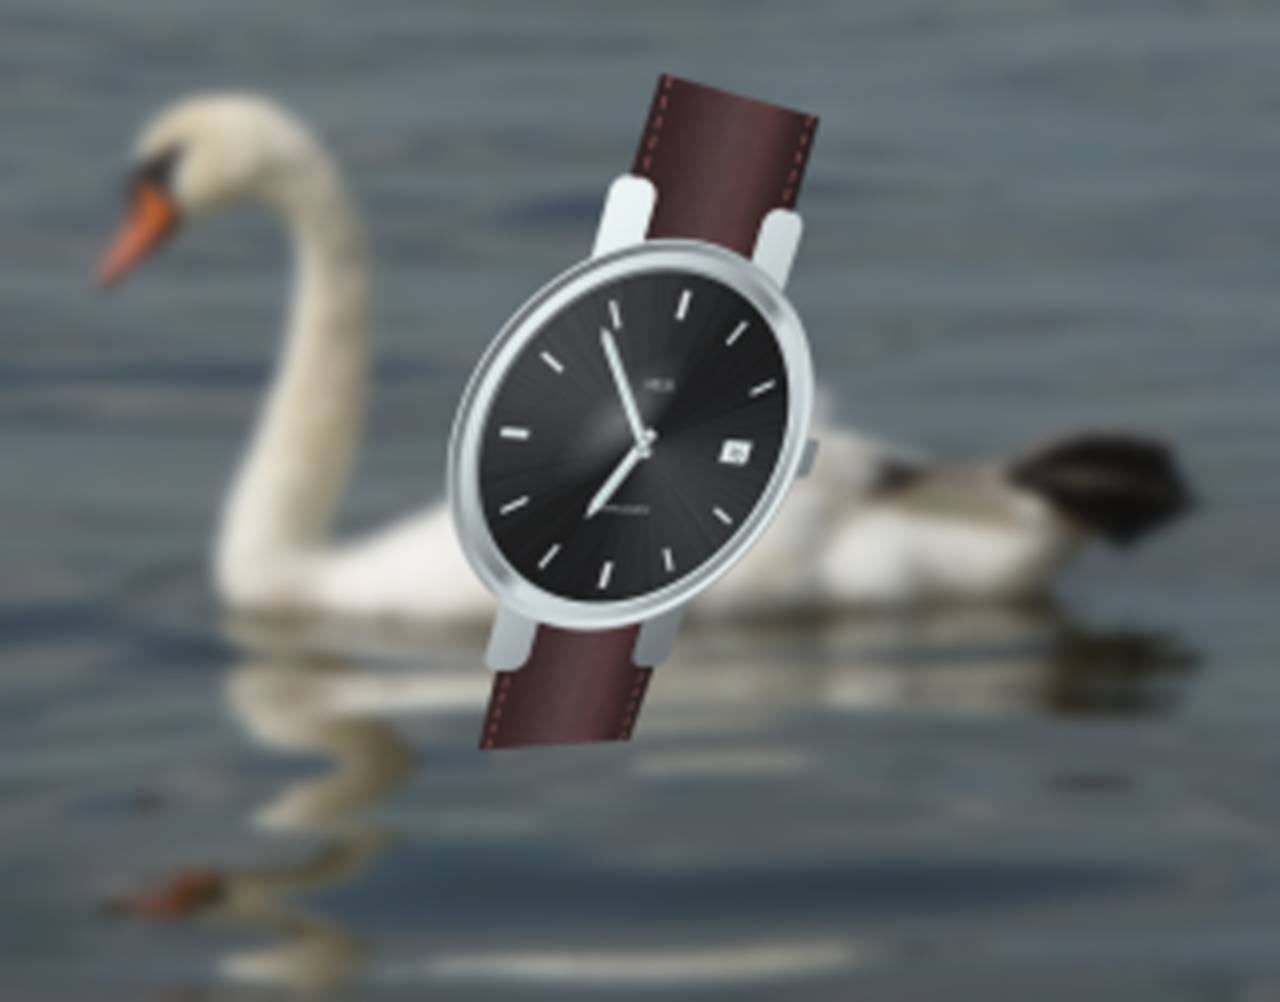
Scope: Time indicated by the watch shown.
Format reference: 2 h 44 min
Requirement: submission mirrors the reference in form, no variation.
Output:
6 h 54 min
